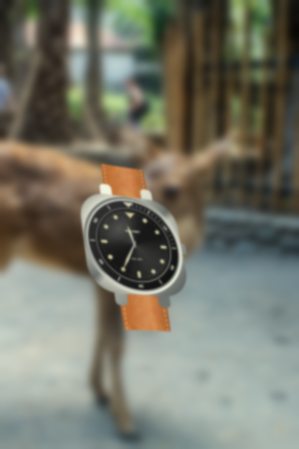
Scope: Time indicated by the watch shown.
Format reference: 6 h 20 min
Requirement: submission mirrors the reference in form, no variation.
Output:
11 h 35 min
